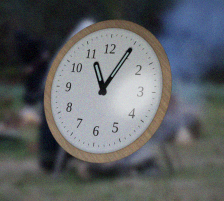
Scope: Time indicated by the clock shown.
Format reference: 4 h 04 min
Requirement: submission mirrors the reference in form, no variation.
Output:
11 h 05 min
